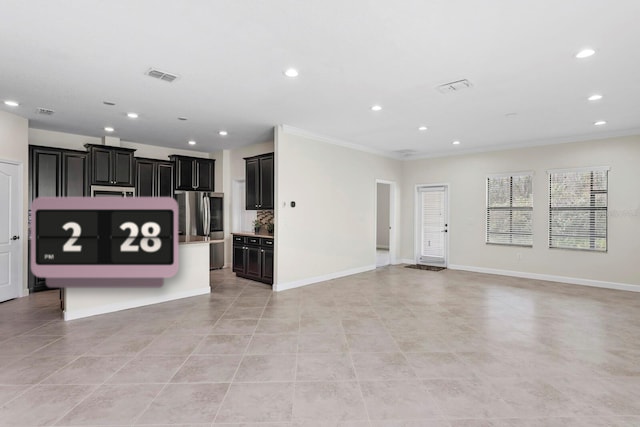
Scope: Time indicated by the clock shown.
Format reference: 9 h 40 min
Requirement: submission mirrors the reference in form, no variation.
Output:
2 h 28 min
